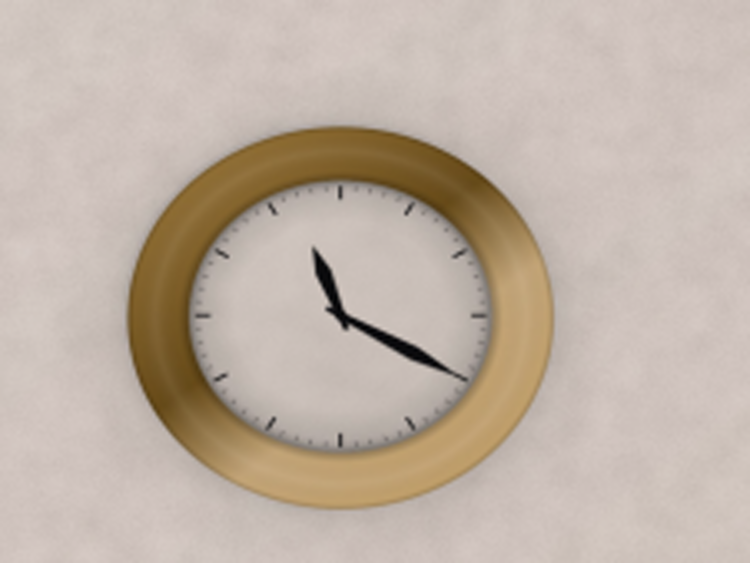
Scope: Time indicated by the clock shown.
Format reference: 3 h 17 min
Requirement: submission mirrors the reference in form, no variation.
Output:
11 h 20 min
